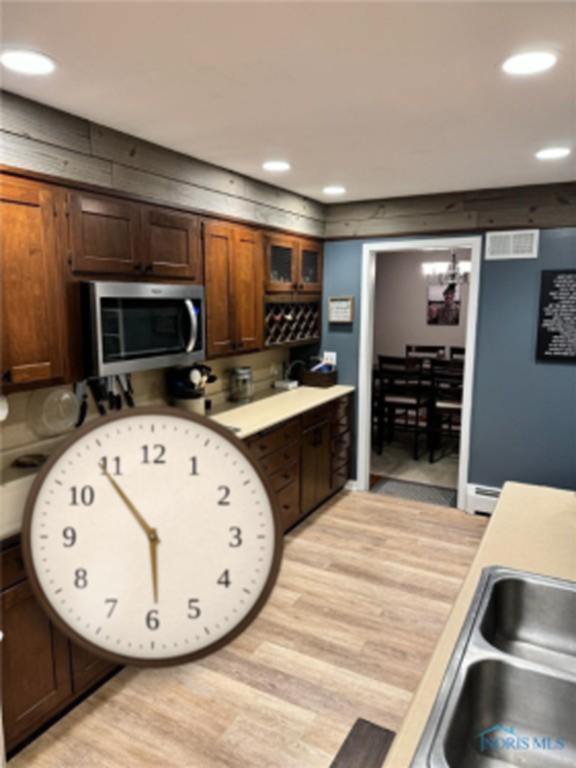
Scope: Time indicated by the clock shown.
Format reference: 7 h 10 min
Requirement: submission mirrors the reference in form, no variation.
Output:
5 h 54 min
